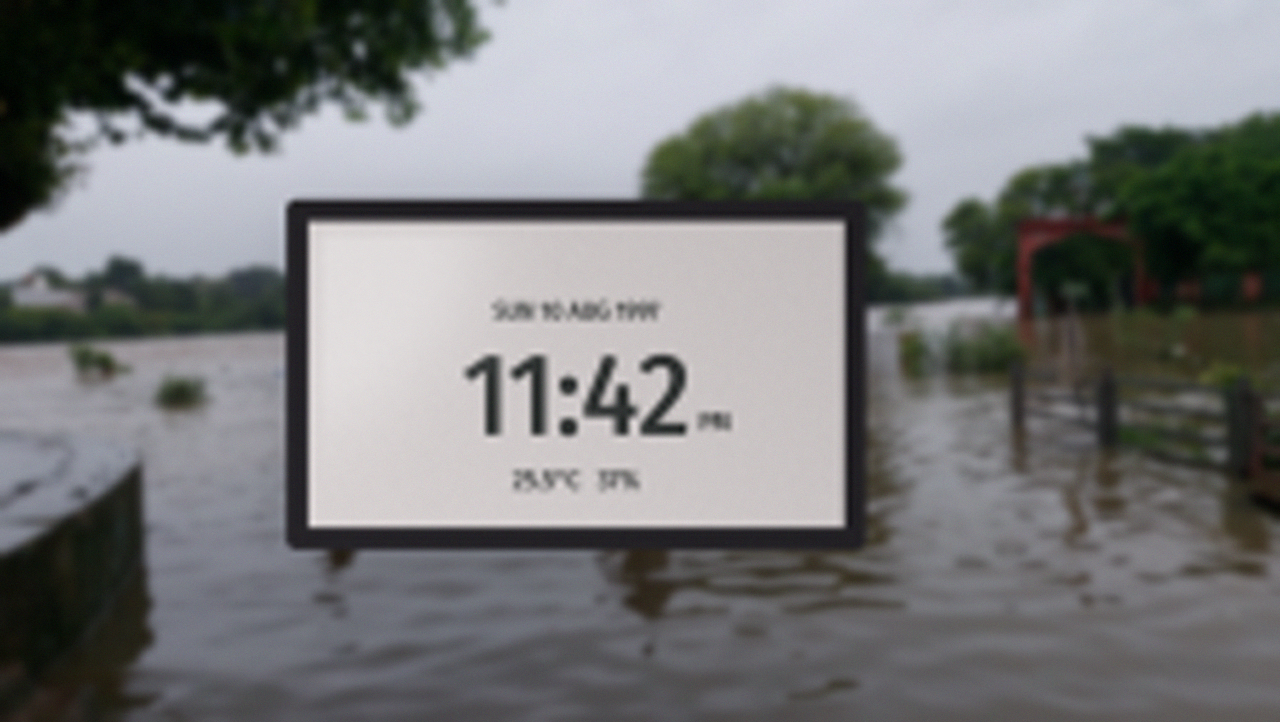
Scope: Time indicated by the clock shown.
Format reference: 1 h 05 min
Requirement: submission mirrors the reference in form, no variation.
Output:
11 h 42 min
